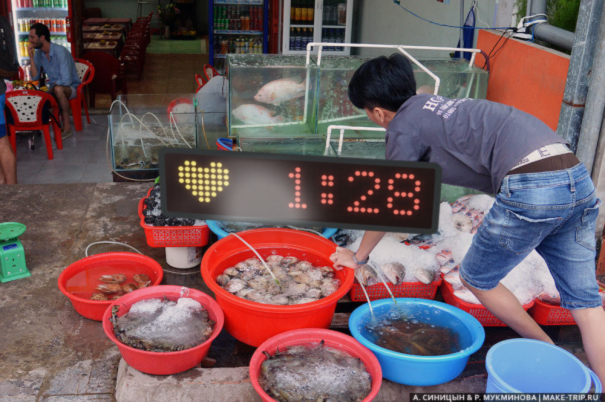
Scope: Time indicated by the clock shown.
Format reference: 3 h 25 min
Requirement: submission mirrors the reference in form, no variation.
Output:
1 h 28 min
